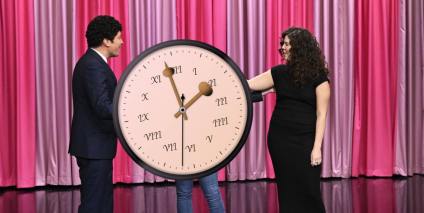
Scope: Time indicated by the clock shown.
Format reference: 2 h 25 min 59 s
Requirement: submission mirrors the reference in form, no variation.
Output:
1 h 58 min 32 s
